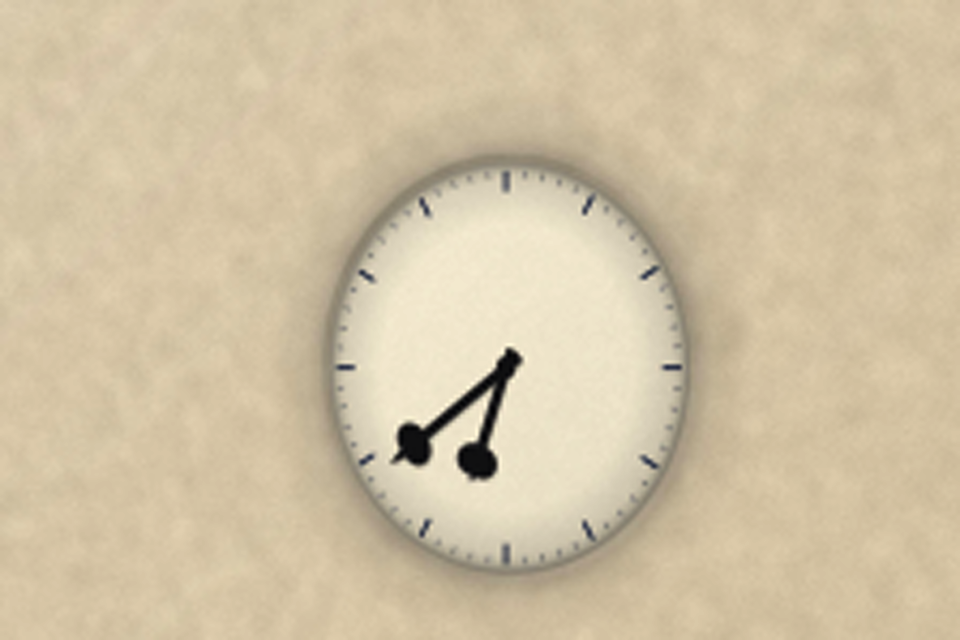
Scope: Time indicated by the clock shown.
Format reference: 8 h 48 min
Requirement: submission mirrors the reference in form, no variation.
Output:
6 h 39 min
